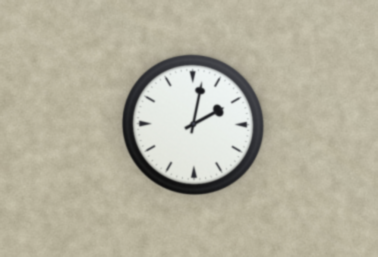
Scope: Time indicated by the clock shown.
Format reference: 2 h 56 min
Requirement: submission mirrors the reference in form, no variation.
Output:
2 h 02 min
